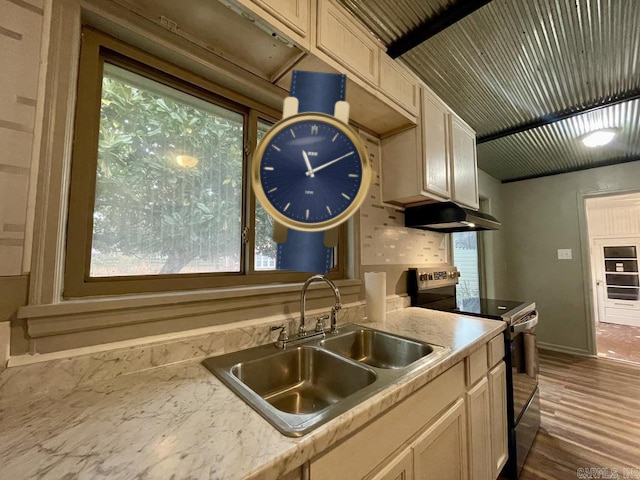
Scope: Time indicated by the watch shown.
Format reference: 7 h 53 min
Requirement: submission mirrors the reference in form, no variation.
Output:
11 h 10 min
